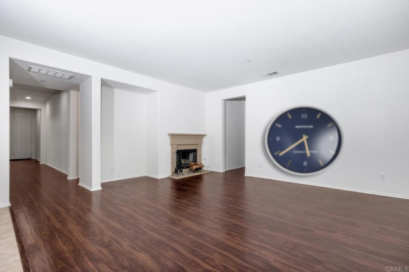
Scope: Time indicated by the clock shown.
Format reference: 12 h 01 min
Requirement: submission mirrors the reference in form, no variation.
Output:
5 h 39 min
